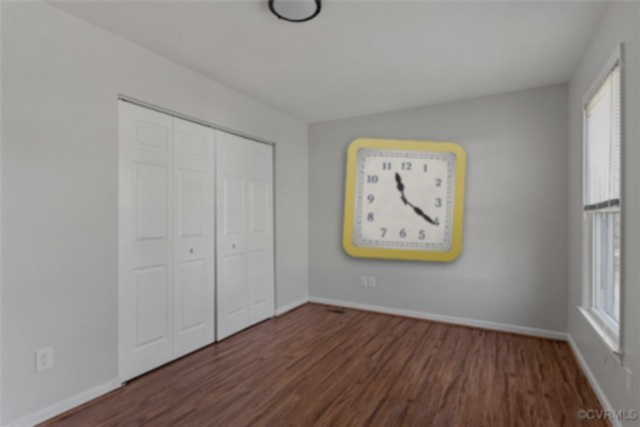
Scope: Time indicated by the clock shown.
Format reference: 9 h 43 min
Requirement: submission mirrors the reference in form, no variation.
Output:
11 h 21 min
